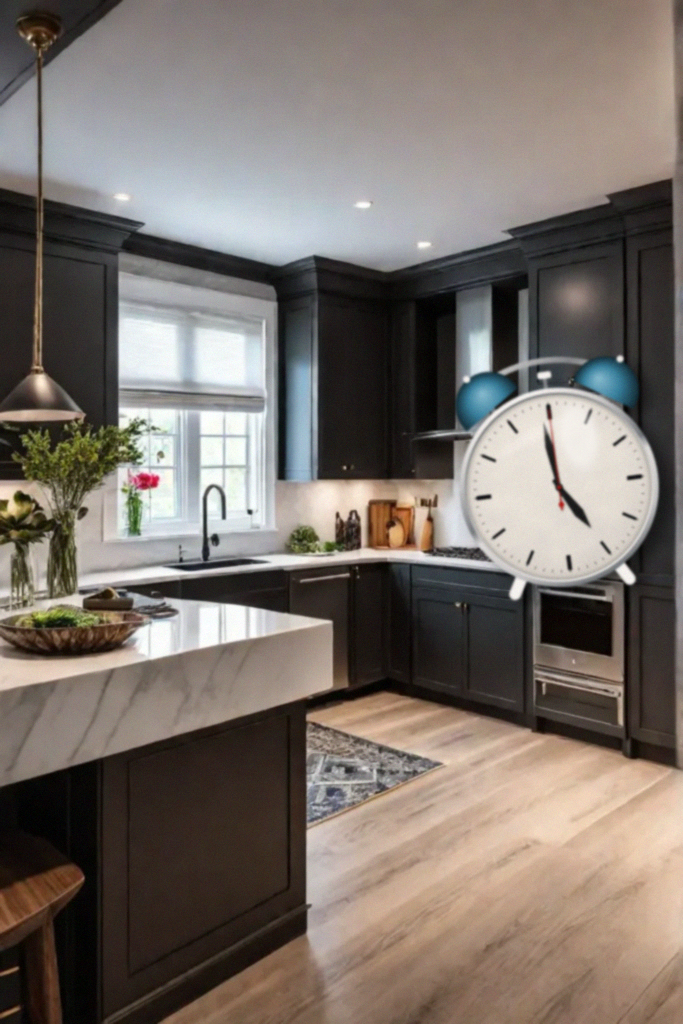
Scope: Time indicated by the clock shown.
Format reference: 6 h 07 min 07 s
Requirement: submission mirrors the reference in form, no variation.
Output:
4 h 59 min 00 s
